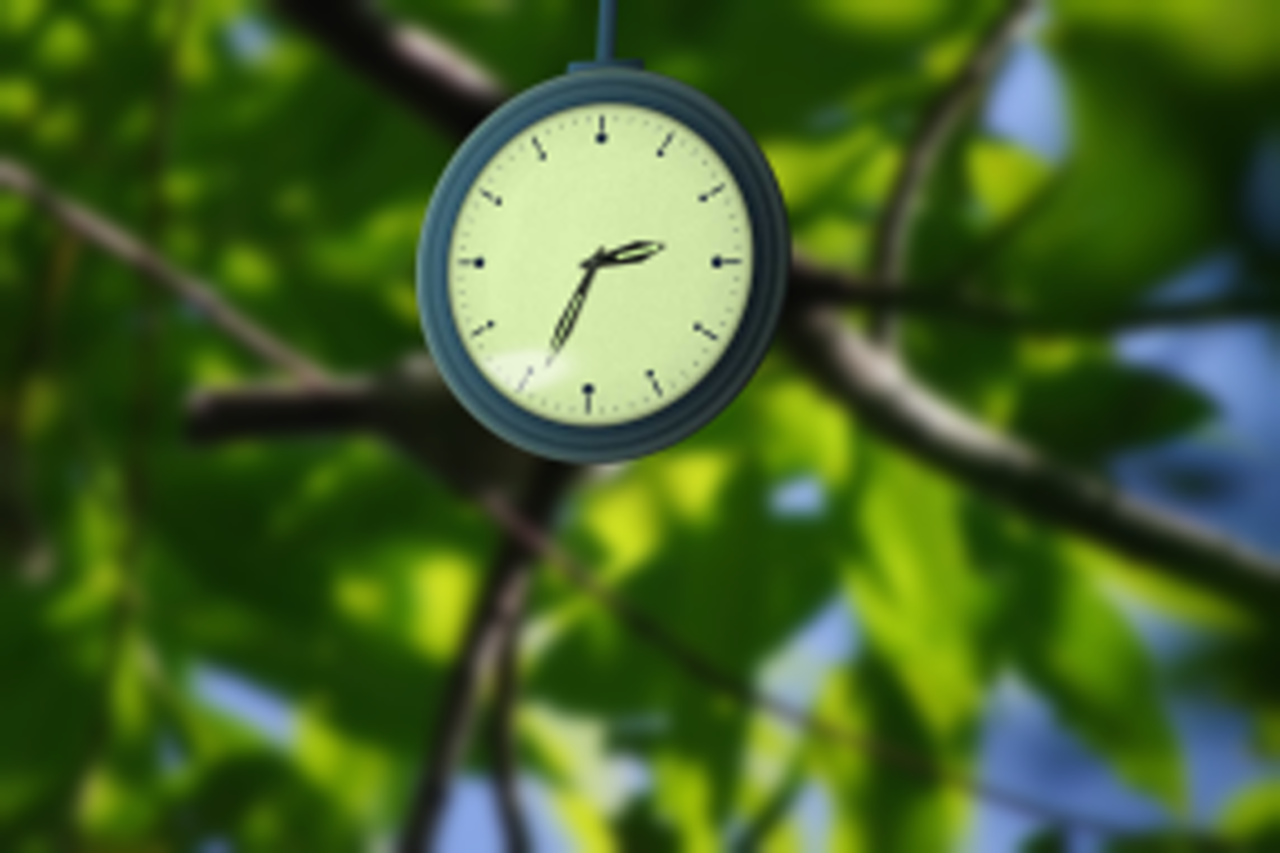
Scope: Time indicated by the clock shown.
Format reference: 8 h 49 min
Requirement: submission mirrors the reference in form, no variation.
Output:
2 h 34 min
